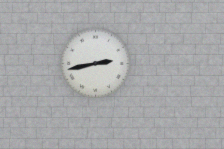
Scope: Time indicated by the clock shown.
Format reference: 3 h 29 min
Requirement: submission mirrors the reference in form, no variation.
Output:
2 h 43 min
